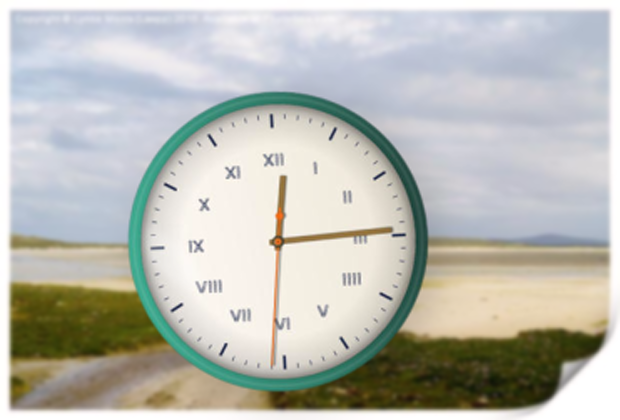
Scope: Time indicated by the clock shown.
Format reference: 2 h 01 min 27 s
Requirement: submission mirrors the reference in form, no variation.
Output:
12 h 14 min 31 s
